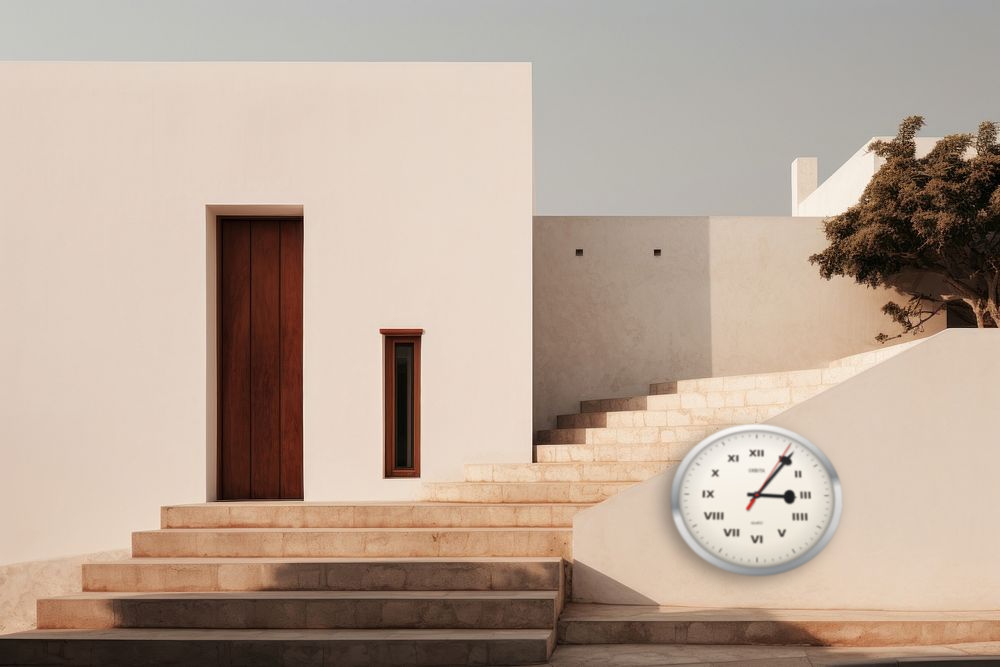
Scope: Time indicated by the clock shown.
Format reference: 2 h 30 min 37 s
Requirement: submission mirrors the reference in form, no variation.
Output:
3 h 06 min 05 s
